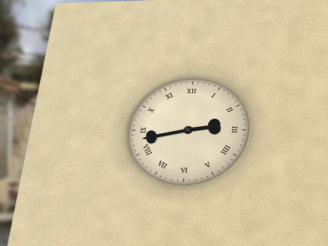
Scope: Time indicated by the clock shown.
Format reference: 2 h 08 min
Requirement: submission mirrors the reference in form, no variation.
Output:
2 h 43 min
